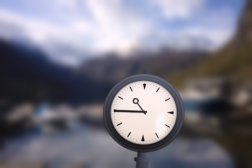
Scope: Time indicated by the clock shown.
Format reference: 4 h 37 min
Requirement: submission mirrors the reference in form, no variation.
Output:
10 h 45 min
